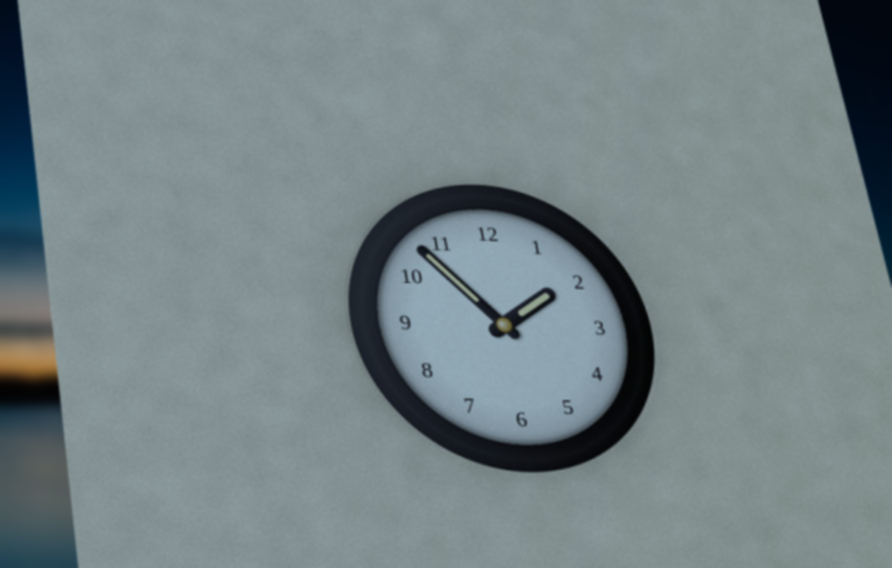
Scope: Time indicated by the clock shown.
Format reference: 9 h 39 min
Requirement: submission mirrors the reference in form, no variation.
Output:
1 h 53 min
